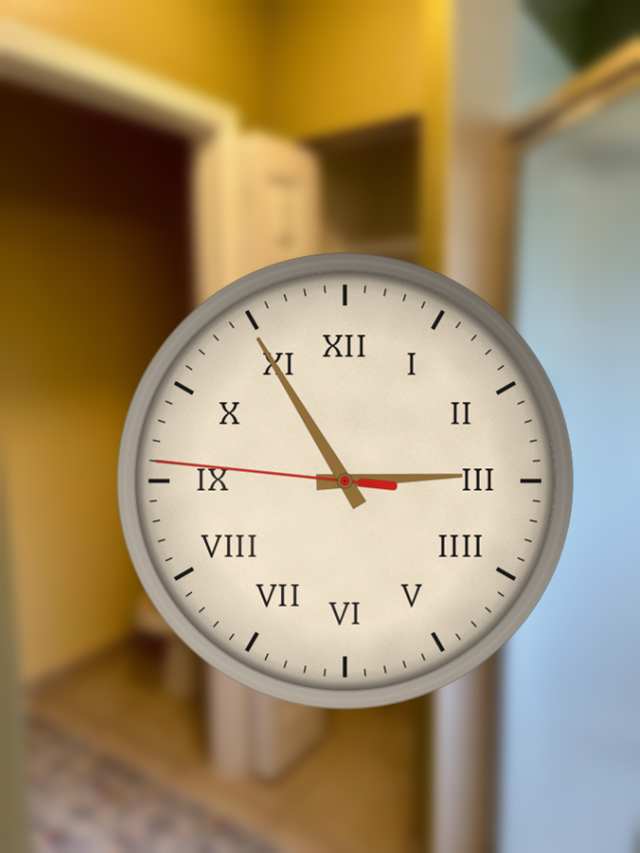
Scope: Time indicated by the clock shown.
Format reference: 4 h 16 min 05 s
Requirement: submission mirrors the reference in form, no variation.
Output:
2 h 54 min 46 s
